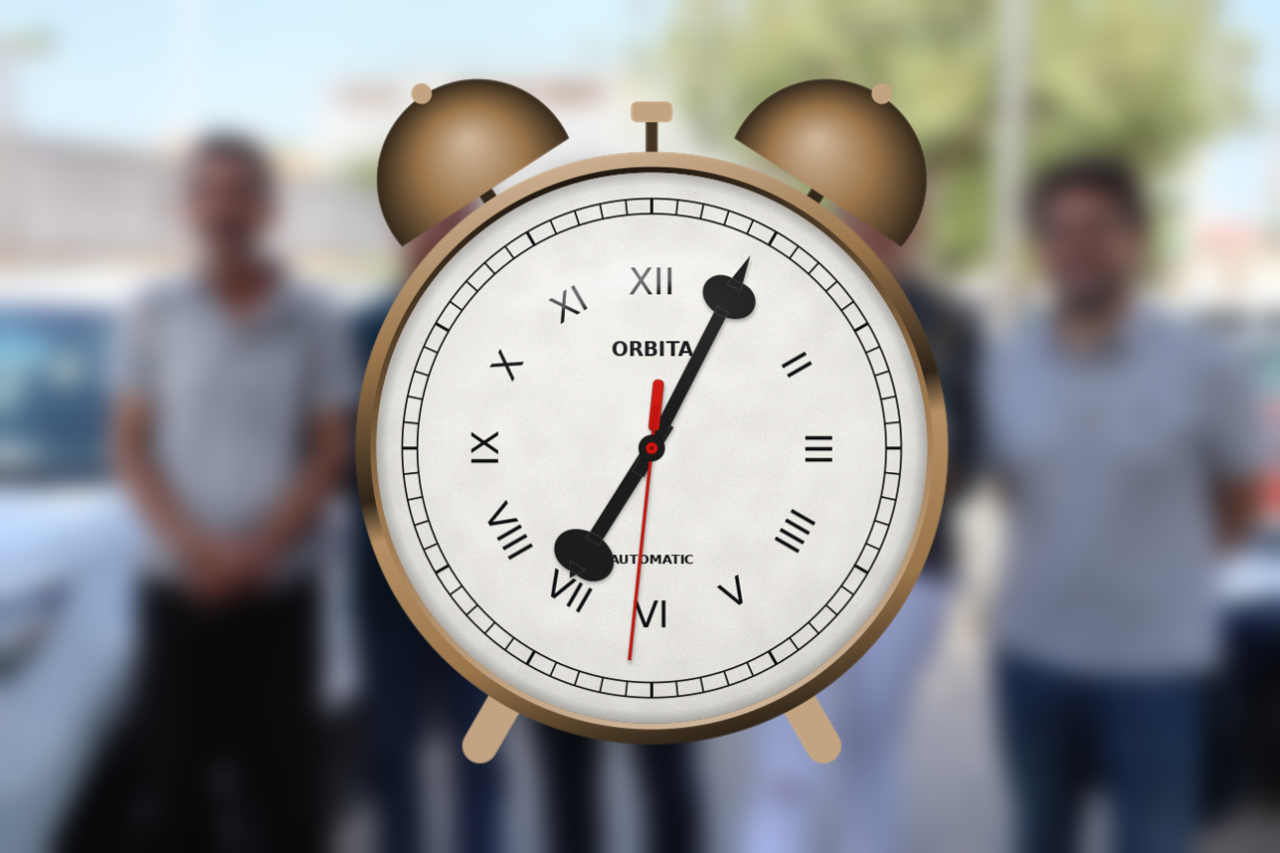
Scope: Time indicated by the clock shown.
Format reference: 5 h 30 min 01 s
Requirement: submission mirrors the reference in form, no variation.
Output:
7 h 04 min 31 s
